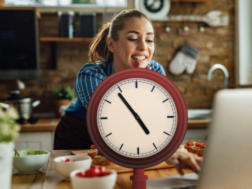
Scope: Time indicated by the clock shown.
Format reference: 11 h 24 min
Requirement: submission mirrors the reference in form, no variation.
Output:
4 h 54 min
